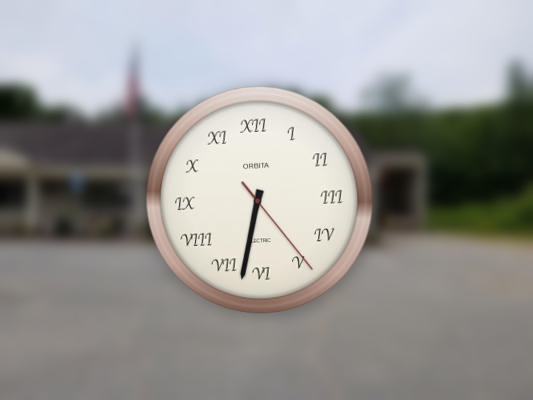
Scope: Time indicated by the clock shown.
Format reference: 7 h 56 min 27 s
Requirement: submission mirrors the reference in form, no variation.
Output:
6 h 32 min 24 s
